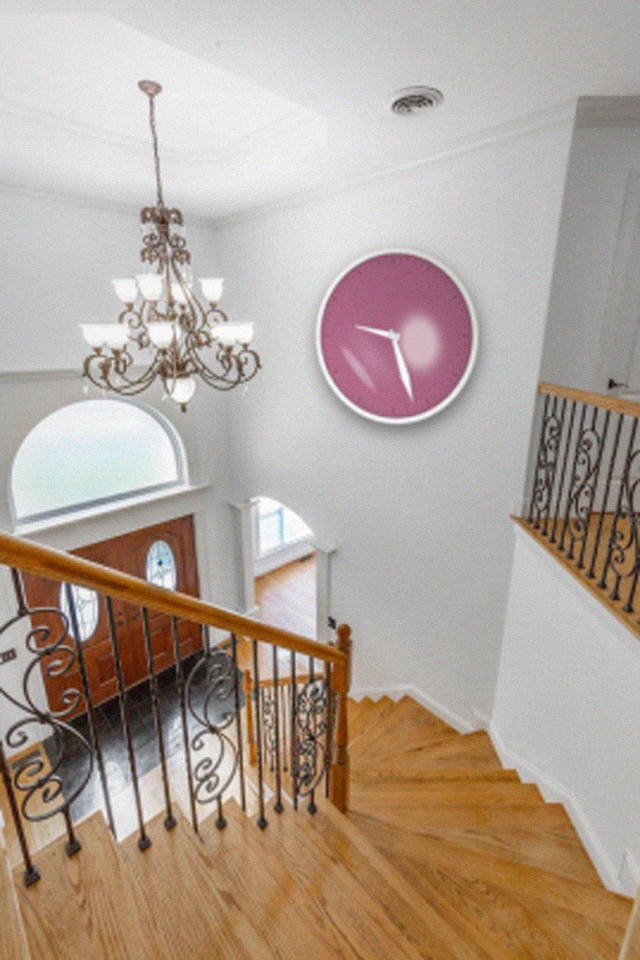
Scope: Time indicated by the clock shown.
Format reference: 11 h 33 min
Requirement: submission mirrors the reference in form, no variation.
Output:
9 h 27 min
